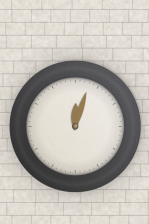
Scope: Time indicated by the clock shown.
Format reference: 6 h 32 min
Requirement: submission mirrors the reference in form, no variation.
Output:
12 h 03 min
